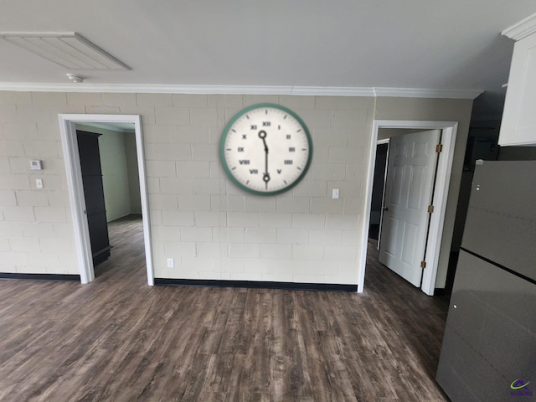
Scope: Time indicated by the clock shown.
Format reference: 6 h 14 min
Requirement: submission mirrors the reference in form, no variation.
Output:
11 h 30 min
